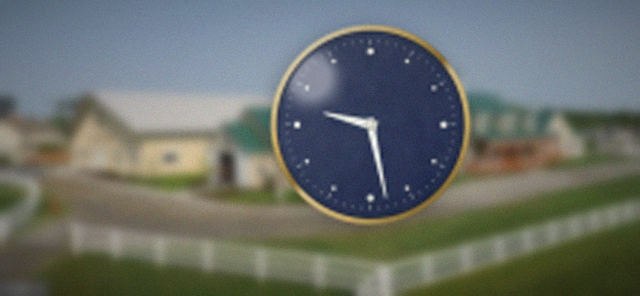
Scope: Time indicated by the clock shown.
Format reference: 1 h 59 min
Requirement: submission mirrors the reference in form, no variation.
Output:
9 h 28 min
